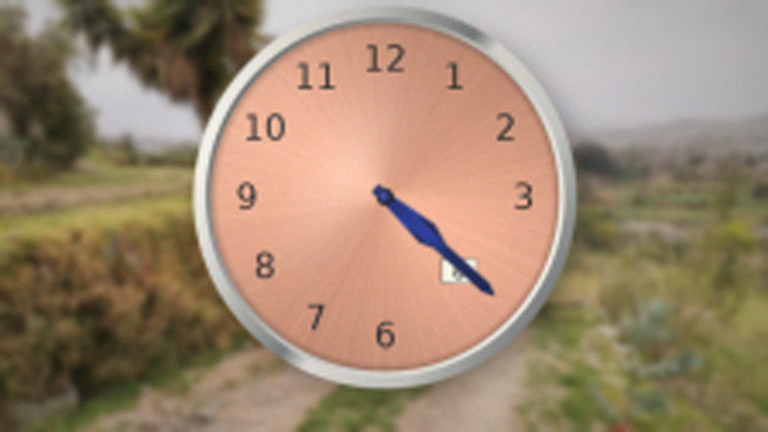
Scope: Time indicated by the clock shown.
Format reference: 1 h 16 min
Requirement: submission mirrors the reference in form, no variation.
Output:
4 h 22 min
